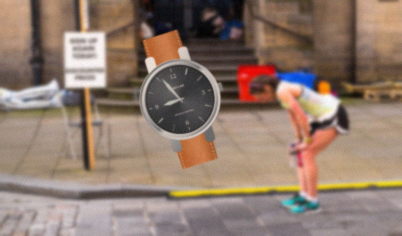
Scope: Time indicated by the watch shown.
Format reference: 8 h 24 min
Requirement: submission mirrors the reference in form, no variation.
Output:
8 h 56 min
